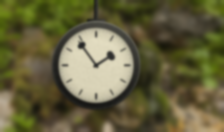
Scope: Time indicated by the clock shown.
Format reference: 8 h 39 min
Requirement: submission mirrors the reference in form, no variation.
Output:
1 h 54 min
